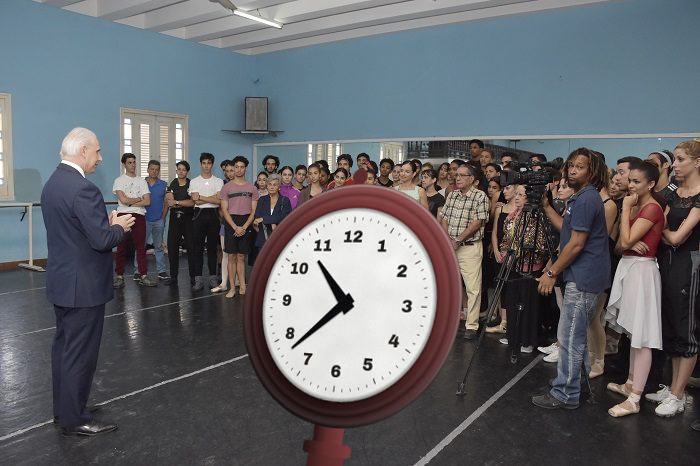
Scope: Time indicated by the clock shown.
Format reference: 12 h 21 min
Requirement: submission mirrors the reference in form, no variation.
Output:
10 h 38 min
